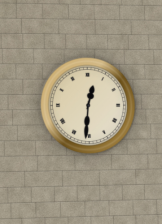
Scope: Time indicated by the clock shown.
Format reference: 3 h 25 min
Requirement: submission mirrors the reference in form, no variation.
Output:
12 h 31 min
